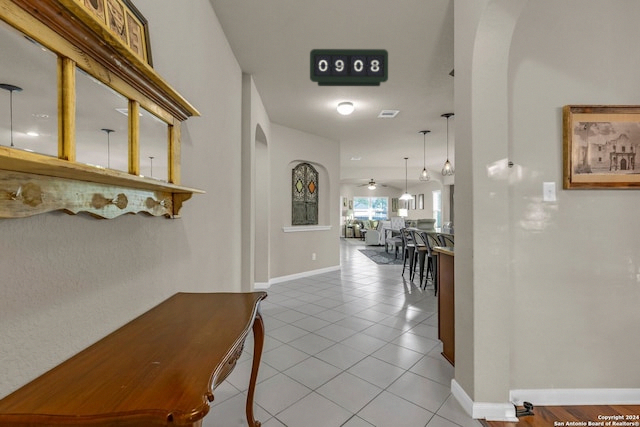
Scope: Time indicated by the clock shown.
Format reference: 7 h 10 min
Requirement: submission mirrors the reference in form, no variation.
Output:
9 h 08 min
